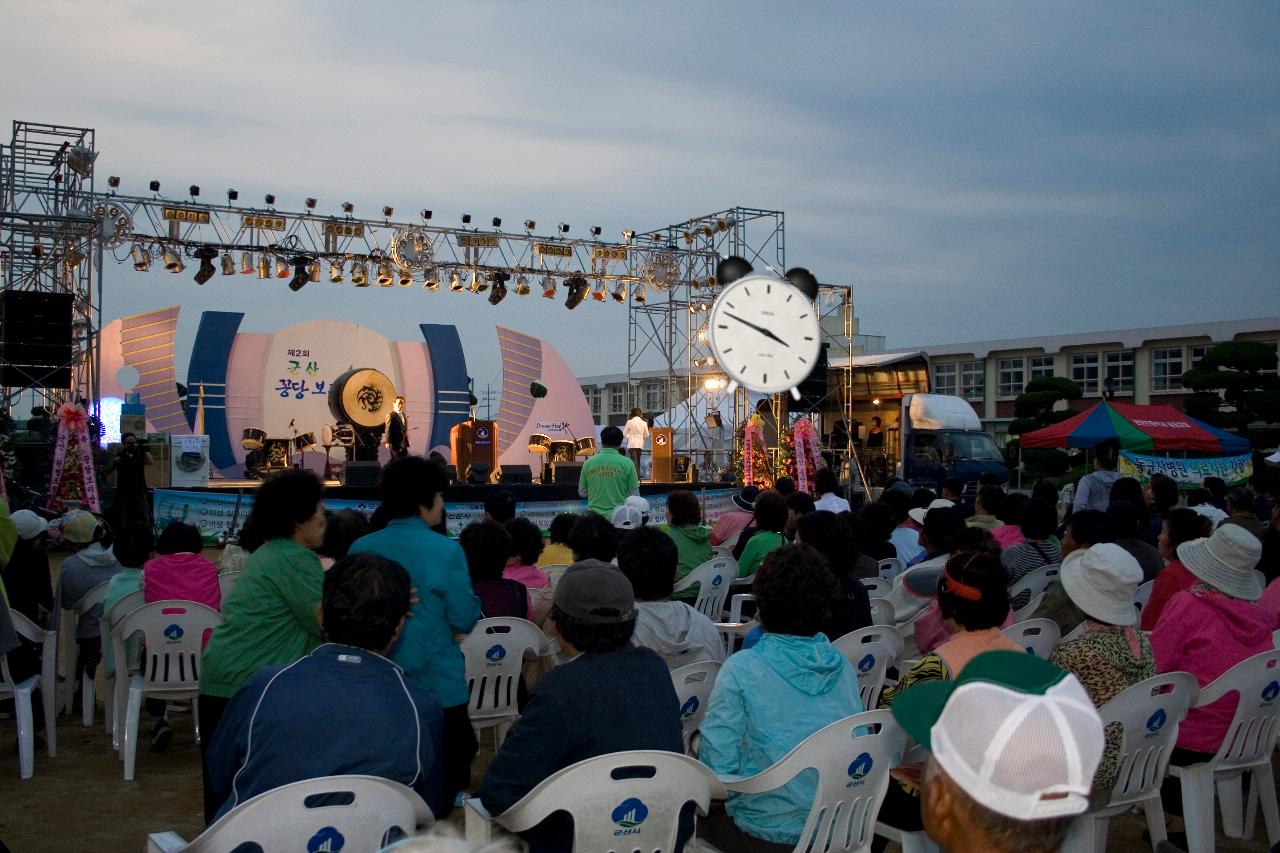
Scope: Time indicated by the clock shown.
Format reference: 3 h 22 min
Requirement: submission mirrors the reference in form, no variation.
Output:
3 h 48 min
